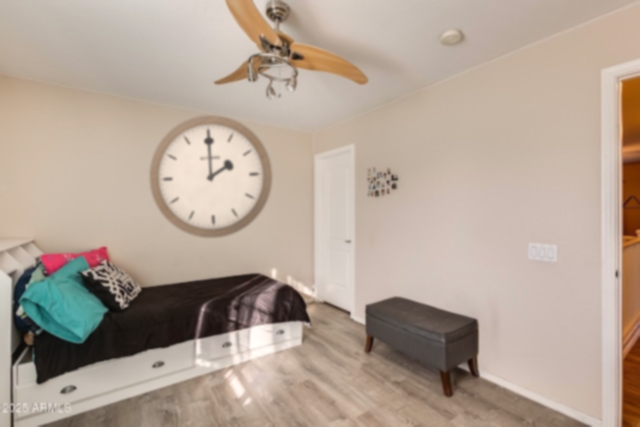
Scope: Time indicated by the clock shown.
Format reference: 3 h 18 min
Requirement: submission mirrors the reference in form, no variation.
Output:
2 h 00 min
